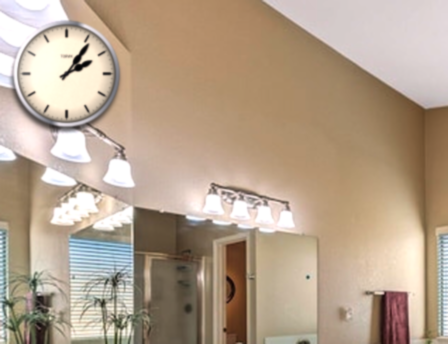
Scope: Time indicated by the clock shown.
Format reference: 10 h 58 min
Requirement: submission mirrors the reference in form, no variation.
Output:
2 h 06 min
